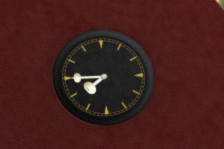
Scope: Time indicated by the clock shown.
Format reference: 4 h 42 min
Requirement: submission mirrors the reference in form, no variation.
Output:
7 h 45 min
